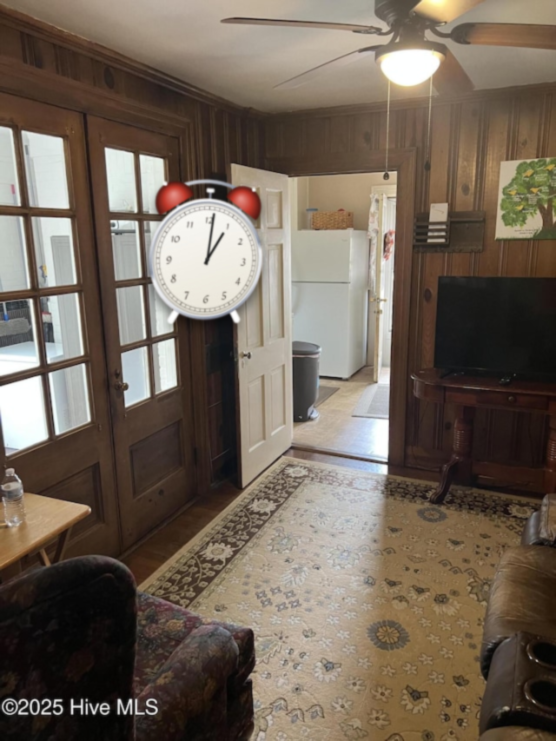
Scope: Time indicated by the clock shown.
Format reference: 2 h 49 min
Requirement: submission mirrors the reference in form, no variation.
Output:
1 h 01 min
